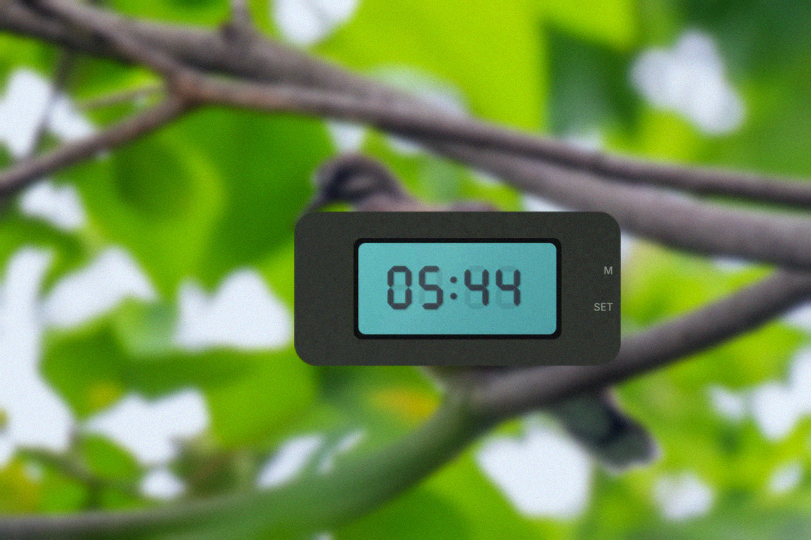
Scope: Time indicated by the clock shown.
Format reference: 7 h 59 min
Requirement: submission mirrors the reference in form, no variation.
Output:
5 h 44 min
